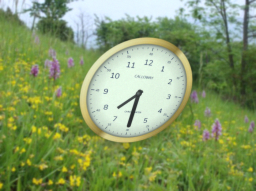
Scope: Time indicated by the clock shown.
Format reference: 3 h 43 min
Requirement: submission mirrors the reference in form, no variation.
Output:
7 h 30 min
